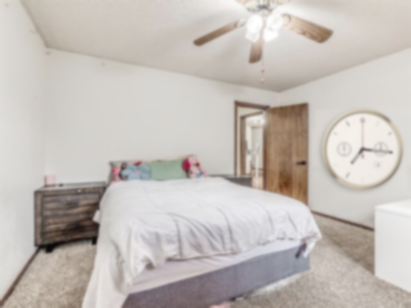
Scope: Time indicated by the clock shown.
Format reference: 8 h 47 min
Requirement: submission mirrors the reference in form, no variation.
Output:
7 h 16 min
